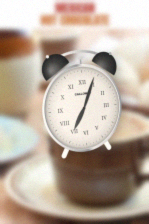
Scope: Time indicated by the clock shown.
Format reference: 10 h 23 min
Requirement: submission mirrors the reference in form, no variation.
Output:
7 h 04 min
